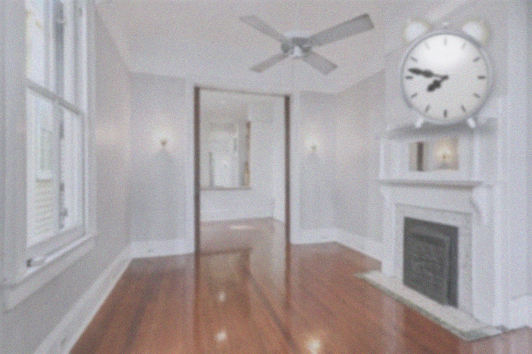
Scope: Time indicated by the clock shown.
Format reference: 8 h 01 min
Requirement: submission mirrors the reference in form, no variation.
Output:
7 h 47 min
